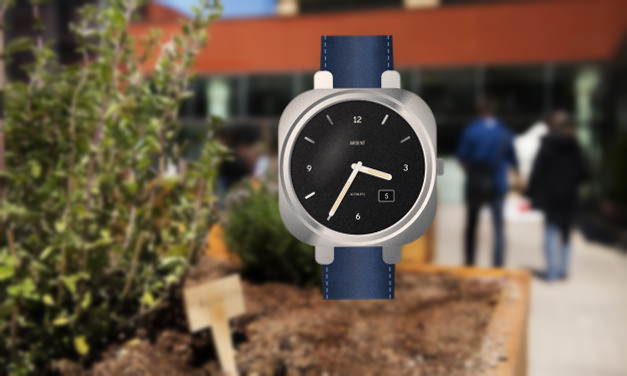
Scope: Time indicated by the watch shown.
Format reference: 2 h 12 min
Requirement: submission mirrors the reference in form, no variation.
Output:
3 h 35 min
